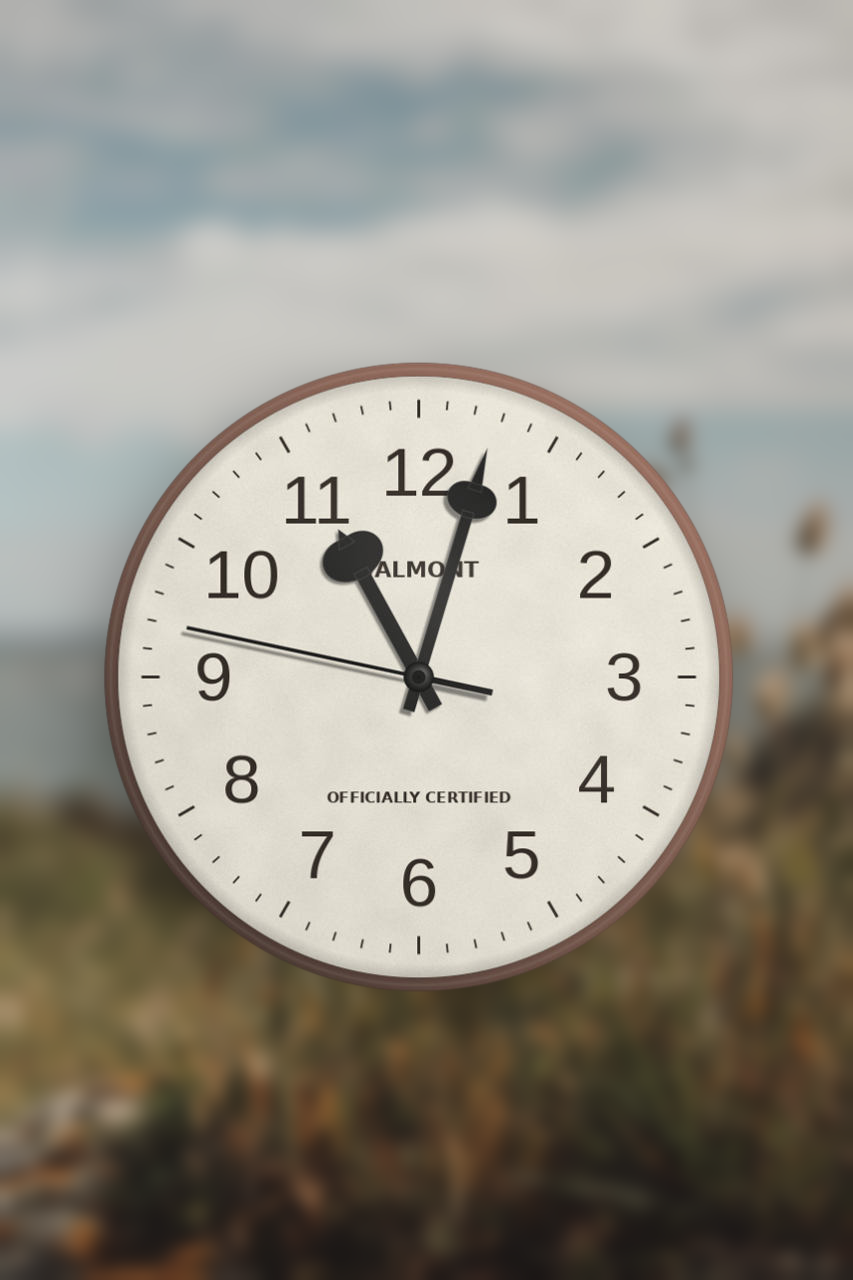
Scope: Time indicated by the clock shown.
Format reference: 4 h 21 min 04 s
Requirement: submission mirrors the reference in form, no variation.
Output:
11 h 02 min 47 s
